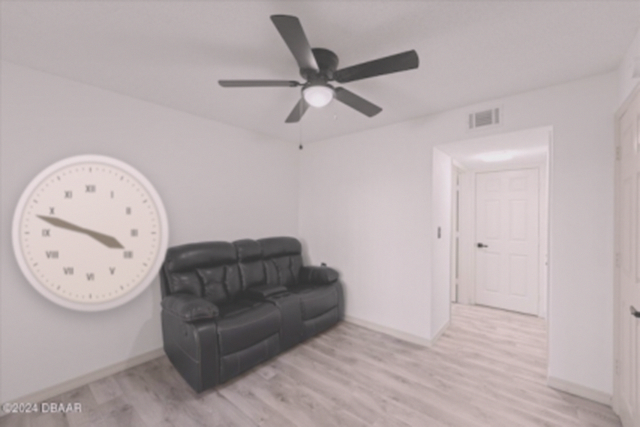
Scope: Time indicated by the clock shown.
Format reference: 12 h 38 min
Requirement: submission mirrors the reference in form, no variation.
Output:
3 h 48 min
